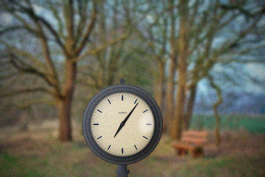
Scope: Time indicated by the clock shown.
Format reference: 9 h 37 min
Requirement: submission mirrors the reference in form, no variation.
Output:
7 h 06 min
